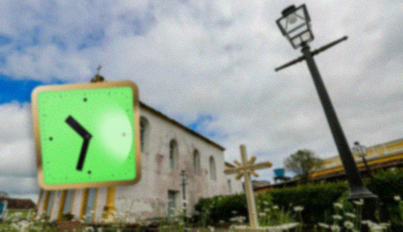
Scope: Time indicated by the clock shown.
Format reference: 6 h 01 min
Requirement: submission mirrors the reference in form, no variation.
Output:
10 h 33 min
